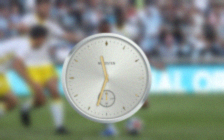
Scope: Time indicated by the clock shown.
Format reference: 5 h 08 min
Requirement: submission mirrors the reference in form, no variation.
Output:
11 h 33 min
